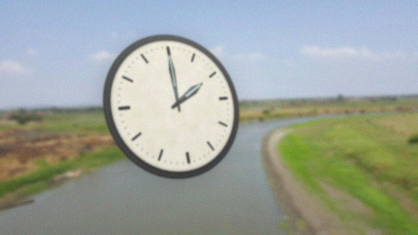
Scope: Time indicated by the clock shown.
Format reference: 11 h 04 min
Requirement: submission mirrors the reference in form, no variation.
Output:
2 h 00 min
